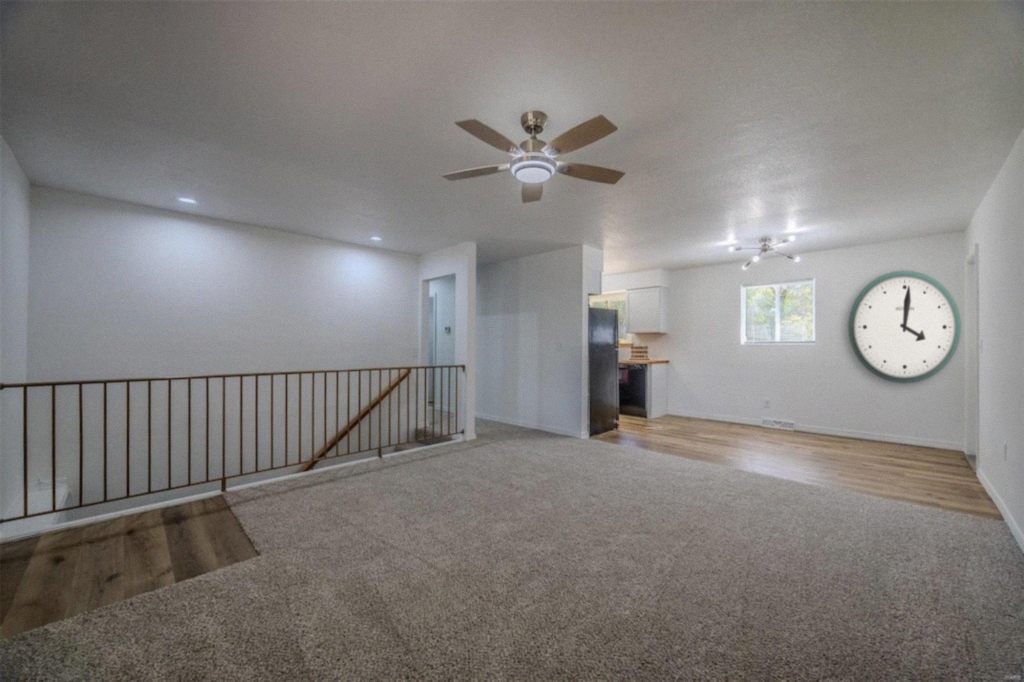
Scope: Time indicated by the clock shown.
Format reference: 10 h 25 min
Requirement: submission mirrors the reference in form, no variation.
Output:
4 h 01 min
